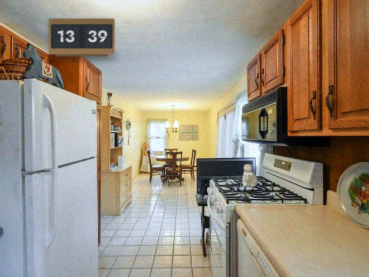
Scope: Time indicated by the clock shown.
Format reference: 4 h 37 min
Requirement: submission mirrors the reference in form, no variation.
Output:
13 h 39 min
